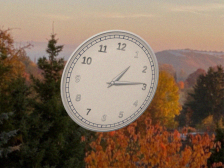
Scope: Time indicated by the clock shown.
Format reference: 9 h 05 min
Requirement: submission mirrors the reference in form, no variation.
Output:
1 h 14 min
